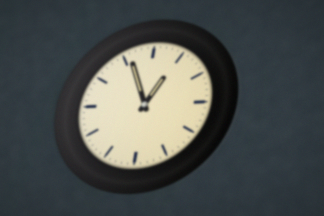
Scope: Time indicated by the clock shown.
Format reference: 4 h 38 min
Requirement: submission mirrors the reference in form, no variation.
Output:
12 h 56 min
